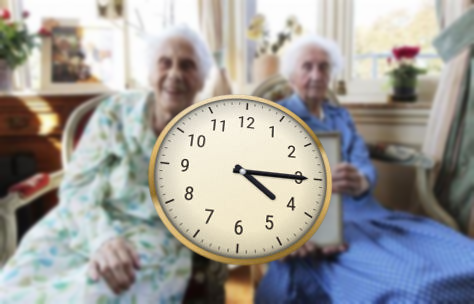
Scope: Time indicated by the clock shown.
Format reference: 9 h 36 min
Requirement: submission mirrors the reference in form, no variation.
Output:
4 h 15 min
